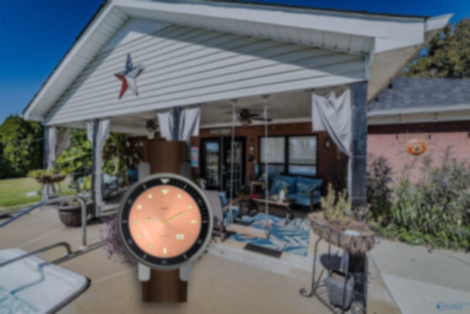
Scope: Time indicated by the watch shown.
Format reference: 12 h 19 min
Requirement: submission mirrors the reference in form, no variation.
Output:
9 h 11 min
